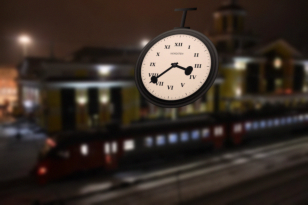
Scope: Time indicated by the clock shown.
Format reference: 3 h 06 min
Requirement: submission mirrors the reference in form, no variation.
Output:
3 h 38 min
